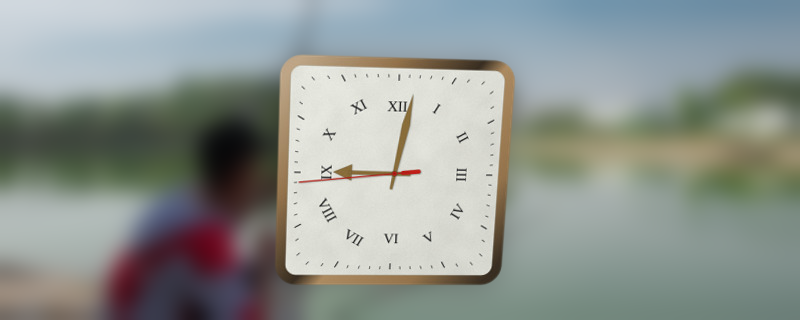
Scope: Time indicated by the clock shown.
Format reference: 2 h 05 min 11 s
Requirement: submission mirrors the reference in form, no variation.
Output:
9 h 01 min 44 s
